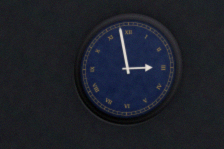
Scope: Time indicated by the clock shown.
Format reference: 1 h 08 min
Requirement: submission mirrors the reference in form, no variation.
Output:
2 h 58 min
